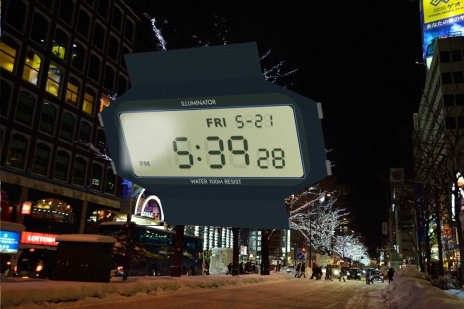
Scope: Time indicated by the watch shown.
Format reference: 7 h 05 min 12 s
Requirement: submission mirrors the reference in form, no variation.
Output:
5 h 39 min 28 s
